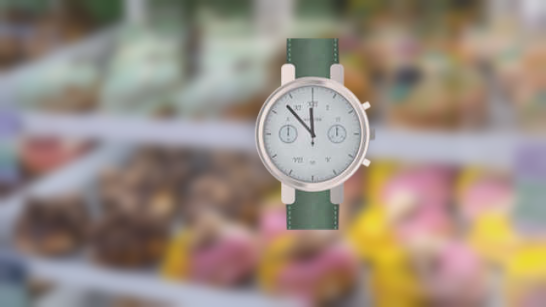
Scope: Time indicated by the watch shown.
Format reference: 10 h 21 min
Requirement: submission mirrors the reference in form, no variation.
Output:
11 h 53 min
